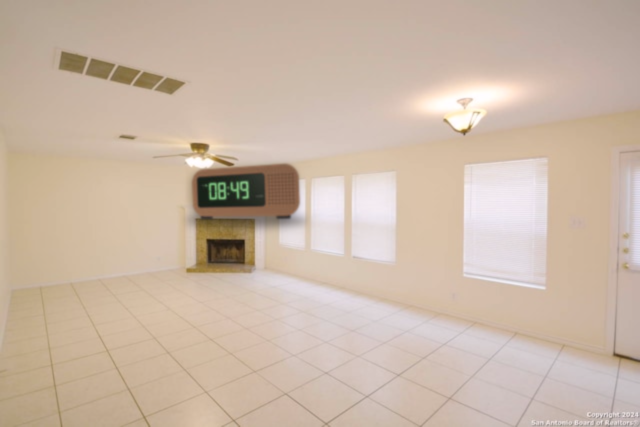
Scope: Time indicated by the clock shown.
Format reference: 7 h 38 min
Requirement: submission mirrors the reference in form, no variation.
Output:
8 h 49 min
